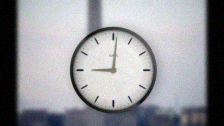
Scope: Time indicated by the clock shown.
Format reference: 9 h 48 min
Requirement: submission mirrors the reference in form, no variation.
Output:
9 h 01 min
